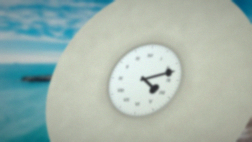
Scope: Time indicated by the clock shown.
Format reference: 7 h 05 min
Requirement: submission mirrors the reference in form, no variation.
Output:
4 h 12 min
